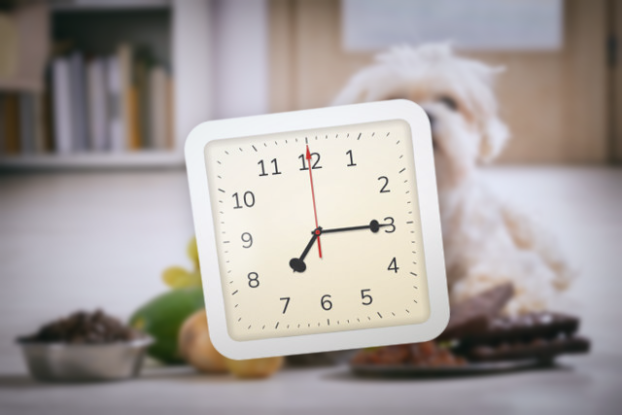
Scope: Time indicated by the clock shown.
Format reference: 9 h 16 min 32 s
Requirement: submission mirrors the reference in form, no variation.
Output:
7 h 15 min 00 s
